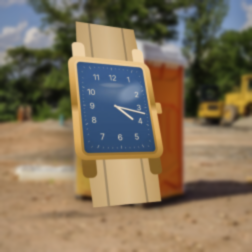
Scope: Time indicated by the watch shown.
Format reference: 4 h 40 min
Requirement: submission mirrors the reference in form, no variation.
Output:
4 h 17 min
